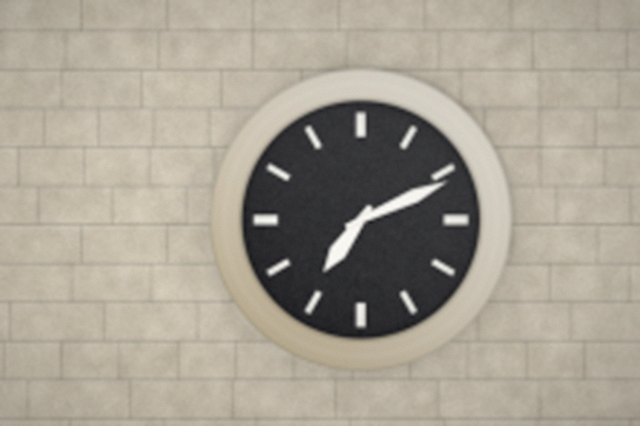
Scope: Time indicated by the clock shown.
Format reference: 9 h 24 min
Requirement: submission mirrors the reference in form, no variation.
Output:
7 h 11 min
